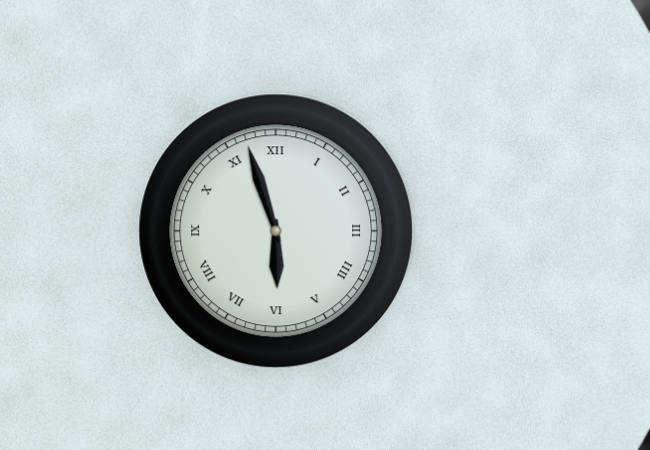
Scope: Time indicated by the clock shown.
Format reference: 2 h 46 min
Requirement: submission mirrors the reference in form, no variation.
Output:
5 h 57 min
